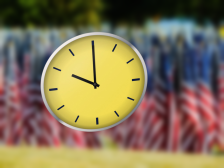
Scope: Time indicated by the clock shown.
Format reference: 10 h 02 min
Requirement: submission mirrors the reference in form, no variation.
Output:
10 h 00 min
